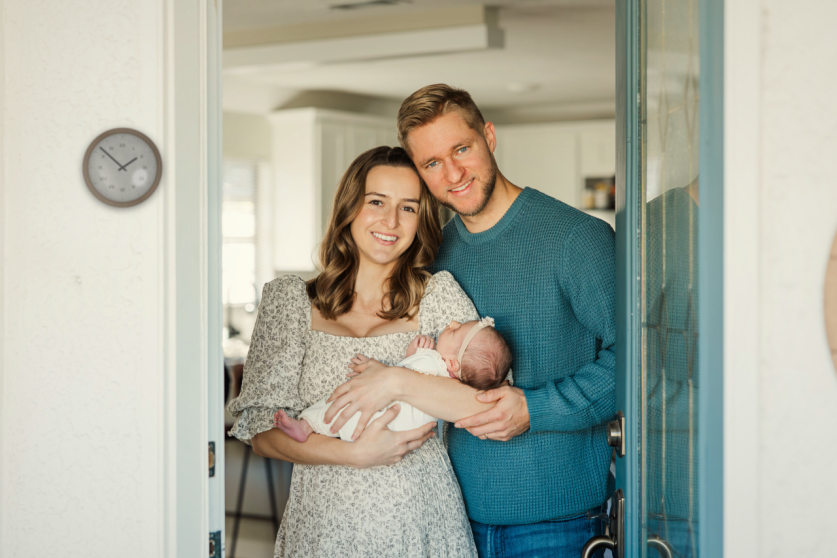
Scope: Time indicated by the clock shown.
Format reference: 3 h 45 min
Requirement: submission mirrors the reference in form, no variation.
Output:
1 h 52 min
